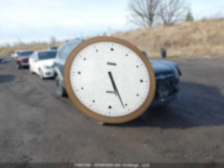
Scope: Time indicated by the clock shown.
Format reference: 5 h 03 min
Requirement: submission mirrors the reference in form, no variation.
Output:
5 h 26 min
